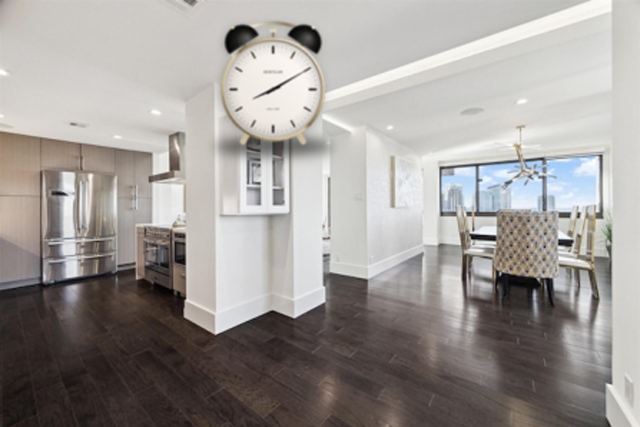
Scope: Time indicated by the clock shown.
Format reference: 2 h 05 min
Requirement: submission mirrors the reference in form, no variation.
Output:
8 h 10 min
